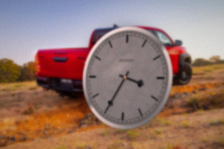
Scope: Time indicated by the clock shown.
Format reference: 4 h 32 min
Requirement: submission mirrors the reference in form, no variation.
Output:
3 h 35 min
